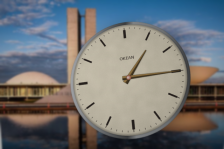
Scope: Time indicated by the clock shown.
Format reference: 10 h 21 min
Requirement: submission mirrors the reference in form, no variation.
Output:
1 h 15 min
